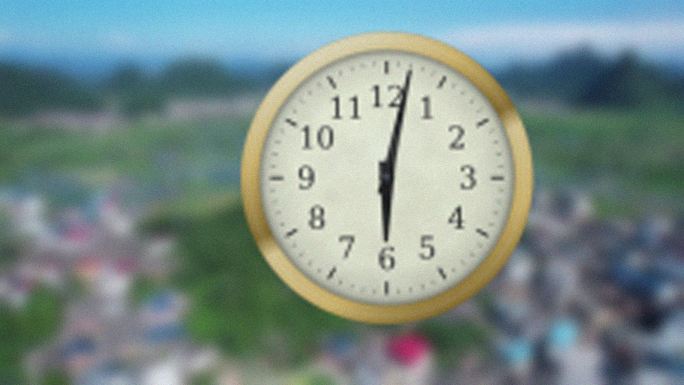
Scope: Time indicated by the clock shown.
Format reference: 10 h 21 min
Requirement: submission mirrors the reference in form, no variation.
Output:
6 h 02 min
